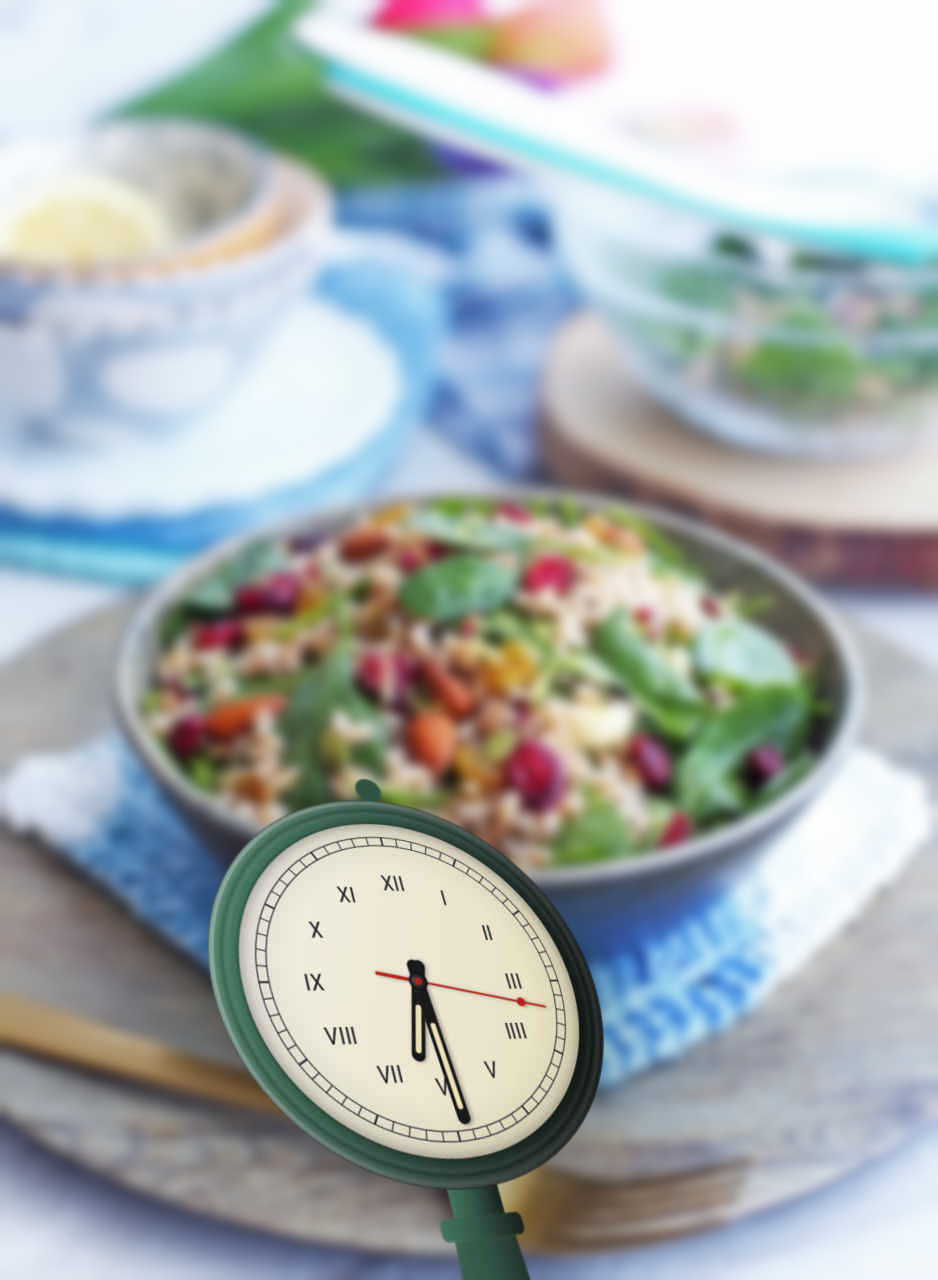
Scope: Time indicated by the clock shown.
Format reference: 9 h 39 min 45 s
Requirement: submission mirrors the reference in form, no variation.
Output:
6 h 29 min 17 s
